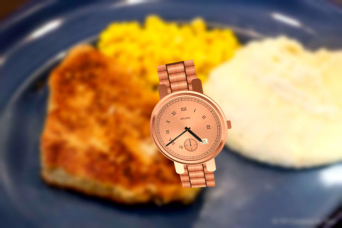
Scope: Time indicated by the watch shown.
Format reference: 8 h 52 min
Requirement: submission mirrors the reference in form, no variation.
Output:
4 h 40 min
